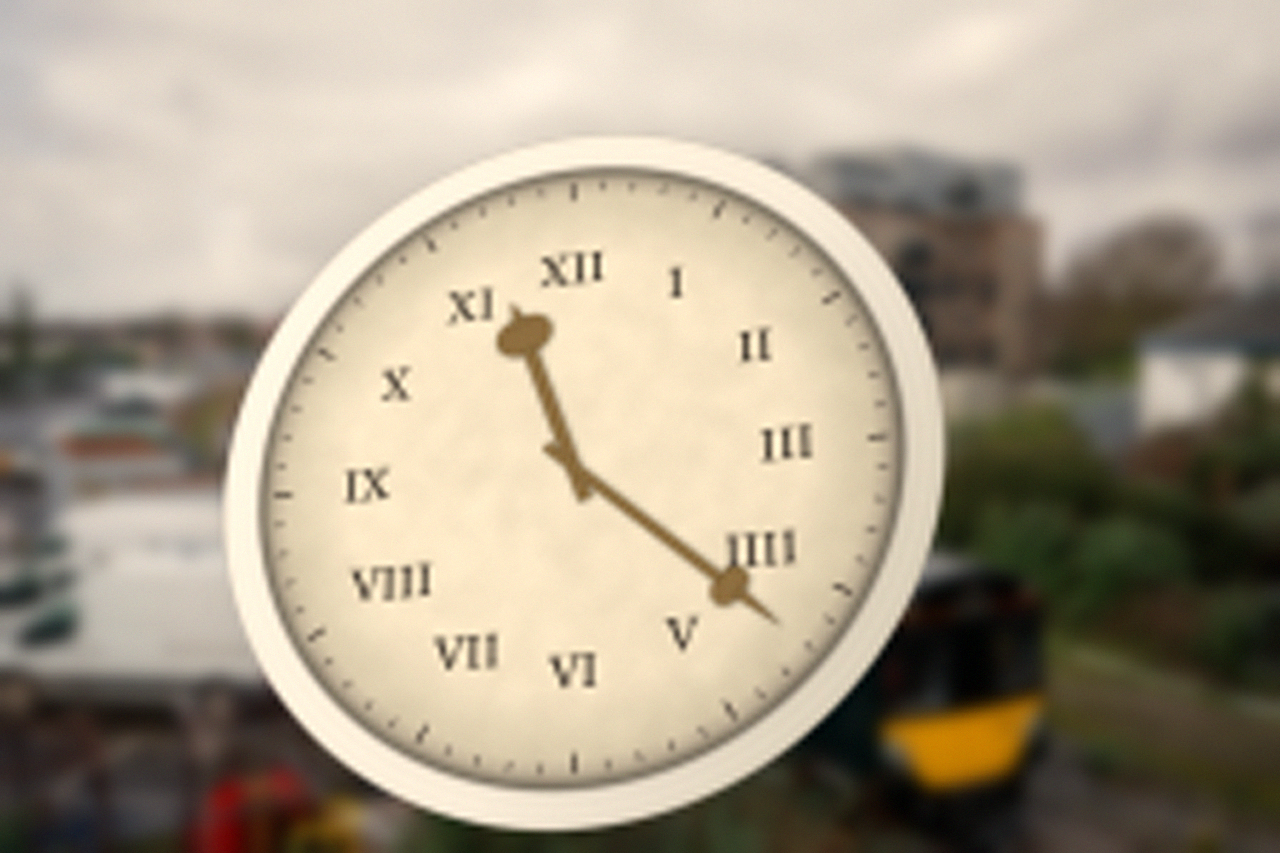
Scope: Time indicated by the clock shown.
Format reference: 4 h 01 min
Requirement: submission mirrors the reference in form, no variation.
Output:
11 h 22 min
